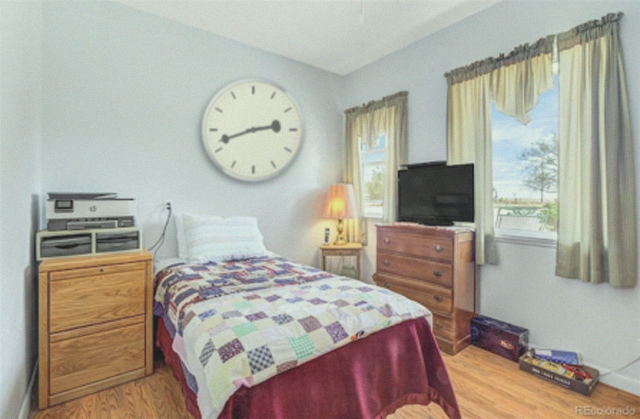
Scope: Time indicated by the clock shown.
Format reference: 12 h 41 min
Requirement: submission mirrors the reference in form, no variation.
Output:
2 h 42 min
